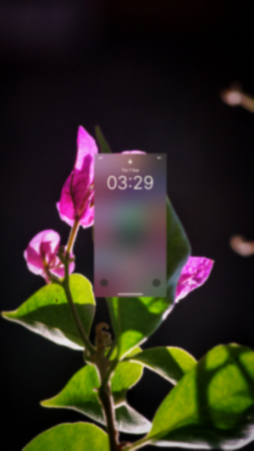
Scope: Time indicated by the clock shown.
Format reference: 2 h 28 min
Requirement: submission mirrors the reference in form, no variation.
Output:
3 h 29 min
